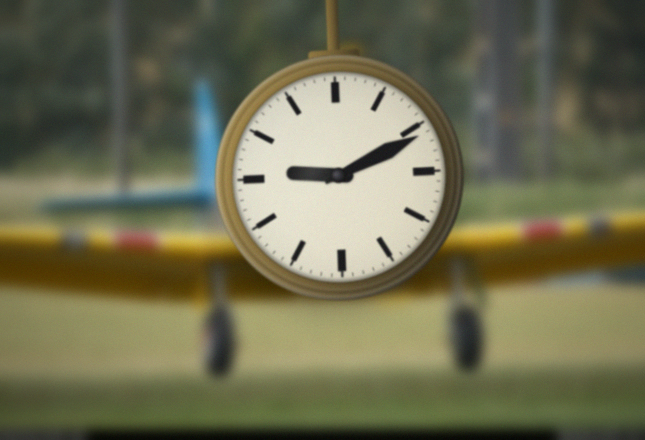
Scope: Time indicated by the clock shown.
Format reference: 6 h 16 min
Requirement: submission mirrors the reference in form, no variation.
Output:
9 h 11 min
